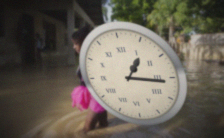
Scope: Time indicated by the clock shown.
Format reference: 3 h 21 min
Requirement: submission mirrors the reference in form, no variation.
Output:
1 h 16 min
